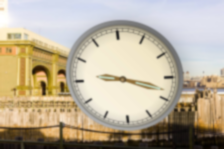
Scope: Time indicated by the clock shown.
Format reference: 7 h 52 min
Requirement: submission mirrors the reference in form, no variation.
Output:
9 h 18 min
